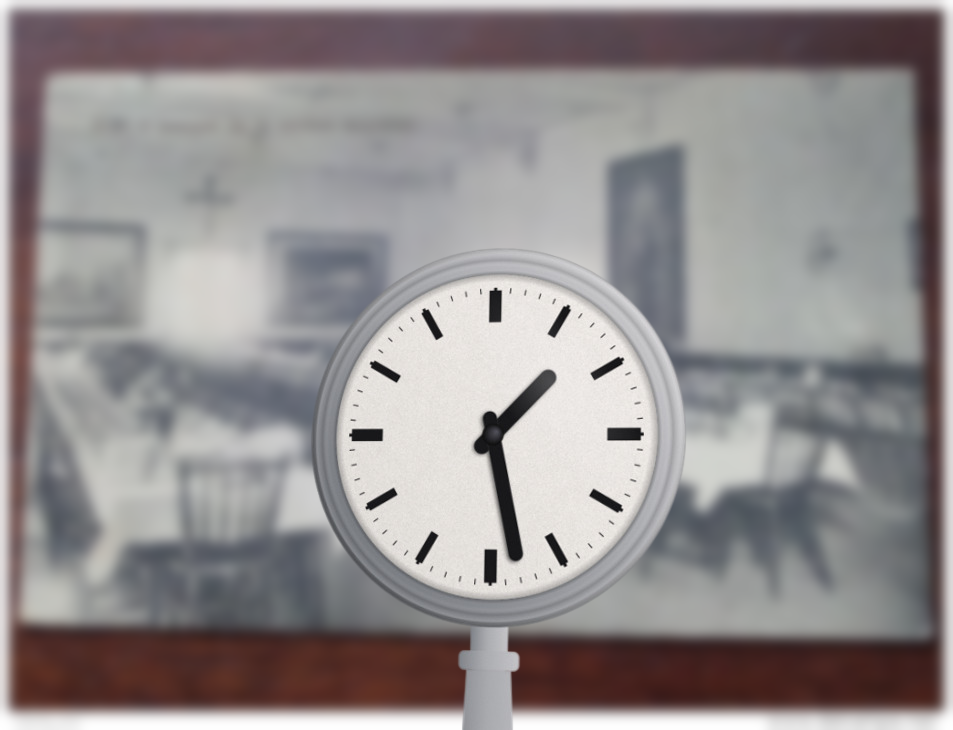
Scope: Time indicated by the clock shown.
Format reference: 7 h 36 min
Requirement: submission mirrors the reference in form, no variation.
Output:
1 h 28 min
